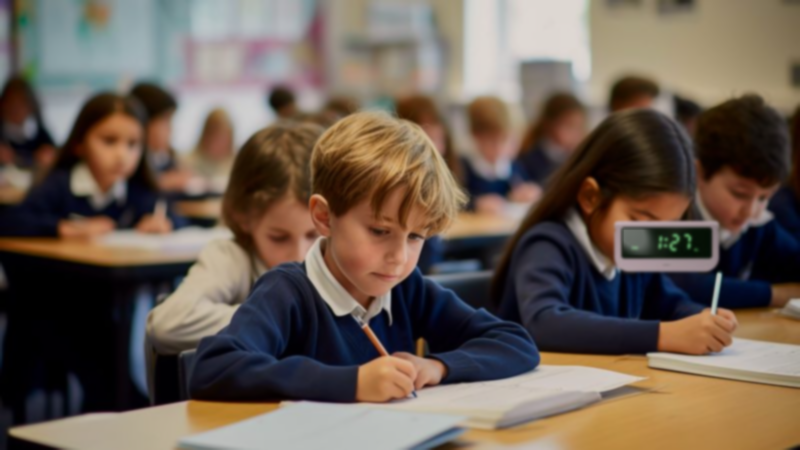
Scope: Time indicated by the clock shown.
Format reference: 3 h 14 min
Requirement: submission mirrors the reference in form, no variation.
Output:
1 h 27 min
